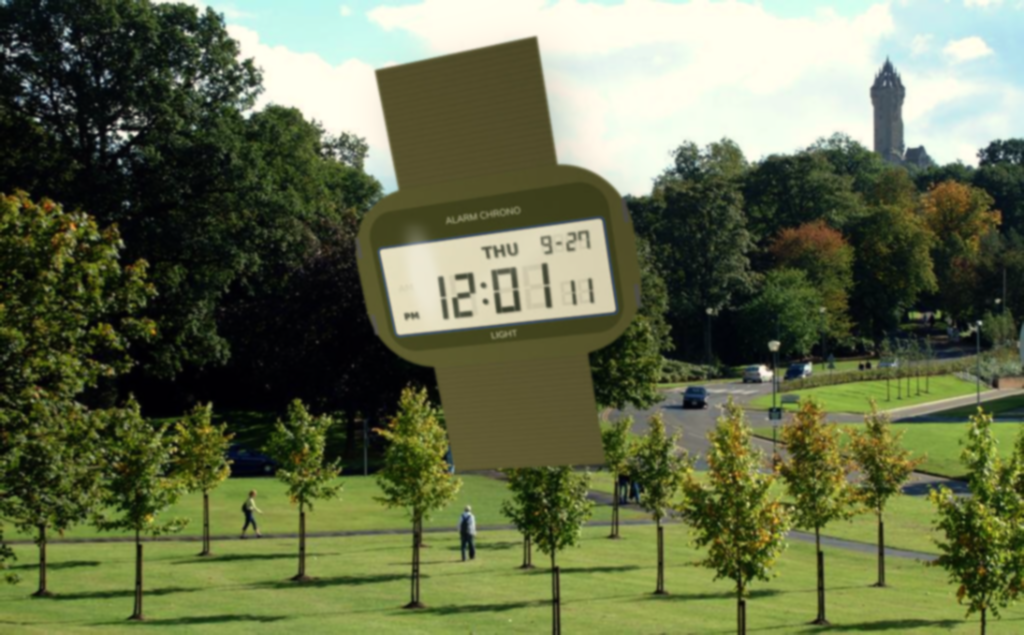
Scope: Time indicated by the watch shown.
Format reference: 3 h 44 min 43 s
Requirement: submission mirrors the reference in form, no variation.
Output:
12 h 01 min 11 s
